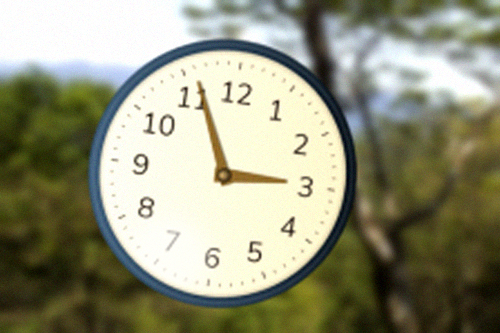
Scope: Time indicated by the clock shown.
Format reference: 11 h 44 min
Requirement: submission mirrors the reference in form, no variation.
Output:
2 h 56 min
